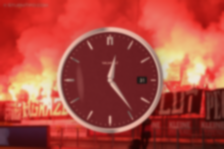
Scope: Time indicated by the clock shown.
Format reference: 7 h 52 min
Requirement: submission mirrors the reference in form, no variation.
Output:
12 h 24 min
